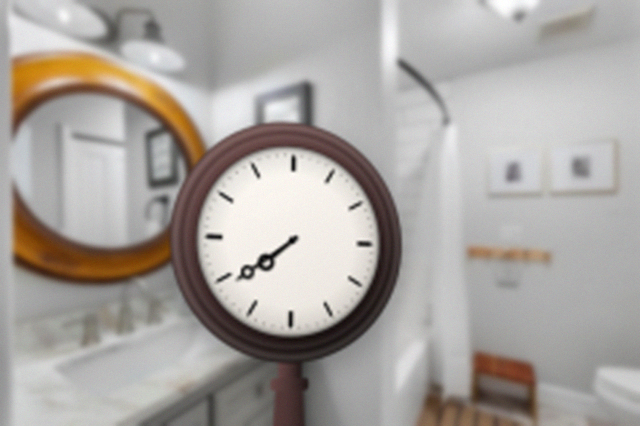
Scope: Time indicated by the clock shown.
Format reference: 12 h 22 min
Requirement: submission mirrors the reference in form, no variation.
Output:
7 h 39 min
